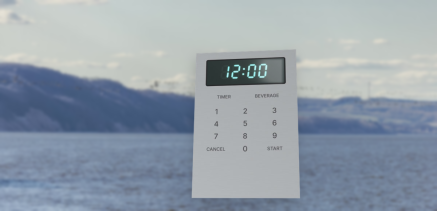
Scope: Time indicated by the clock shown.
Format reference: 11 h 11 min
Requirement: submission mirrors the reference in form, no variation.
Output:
12 h 00 min
